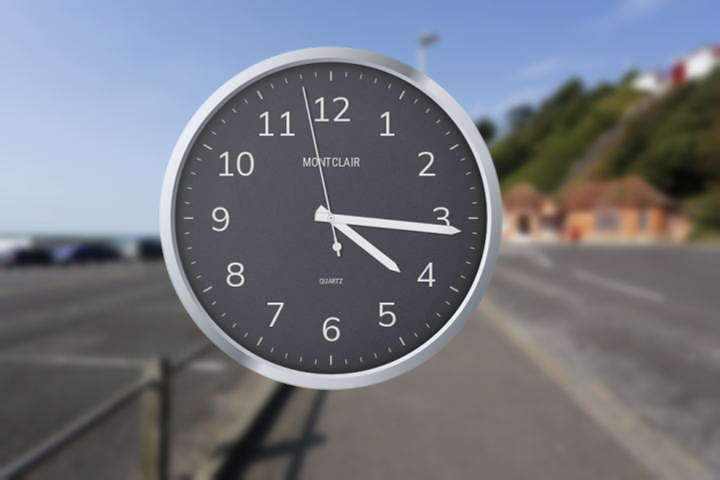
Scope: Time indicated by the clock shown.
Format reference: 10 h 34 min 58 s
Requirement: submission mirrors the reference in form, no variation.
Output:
4 h 15 min 58 s
